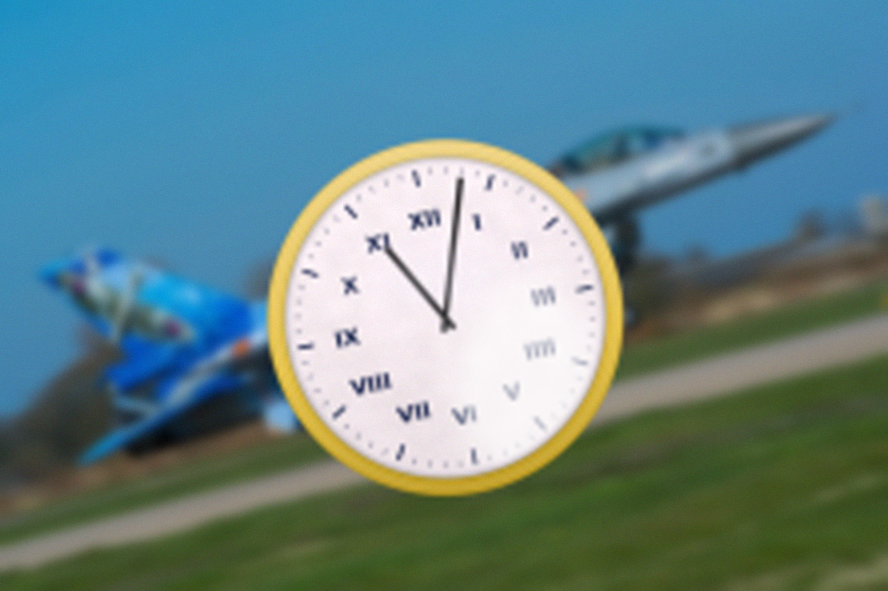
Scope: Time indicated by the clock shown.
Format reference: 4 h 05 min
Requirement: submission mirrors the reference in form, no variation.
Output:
11 h 03 min
